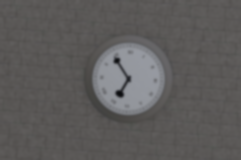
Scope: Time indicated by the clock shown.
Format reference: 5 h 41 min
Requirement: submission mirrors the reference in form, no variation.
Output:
6 h 54 min
